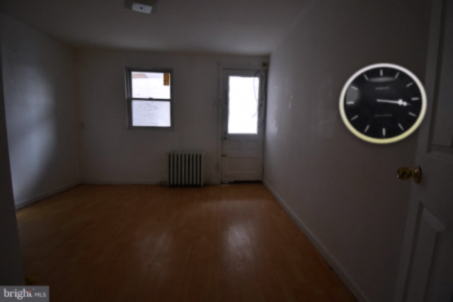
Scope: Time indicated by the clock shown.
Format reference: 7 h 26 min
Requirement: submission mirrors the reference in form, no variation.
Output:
3 h 17 min
